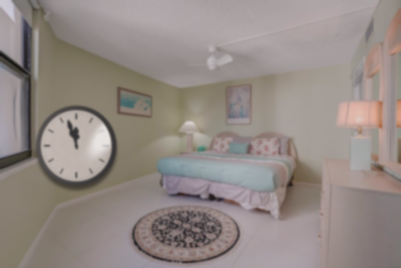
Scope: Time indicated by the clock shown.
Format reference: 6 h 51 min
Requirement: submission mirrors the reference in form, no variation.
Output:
11 h 57 min
